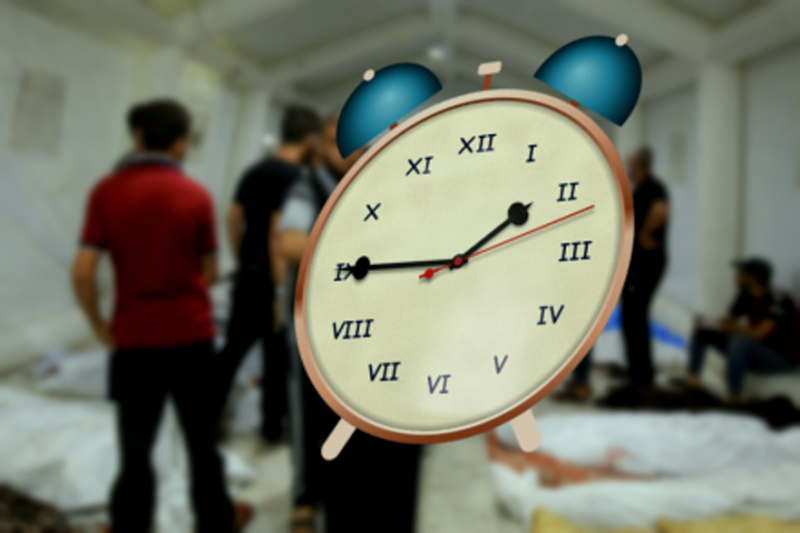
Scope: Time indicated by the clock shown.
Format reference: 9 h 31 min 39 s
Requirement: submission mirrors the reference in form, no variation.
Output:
1 h 45 min 12 s
